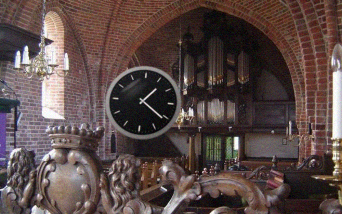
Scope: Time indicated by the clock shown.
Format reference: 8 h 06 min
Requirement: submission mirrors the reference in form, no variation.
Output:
1 h 21 min
